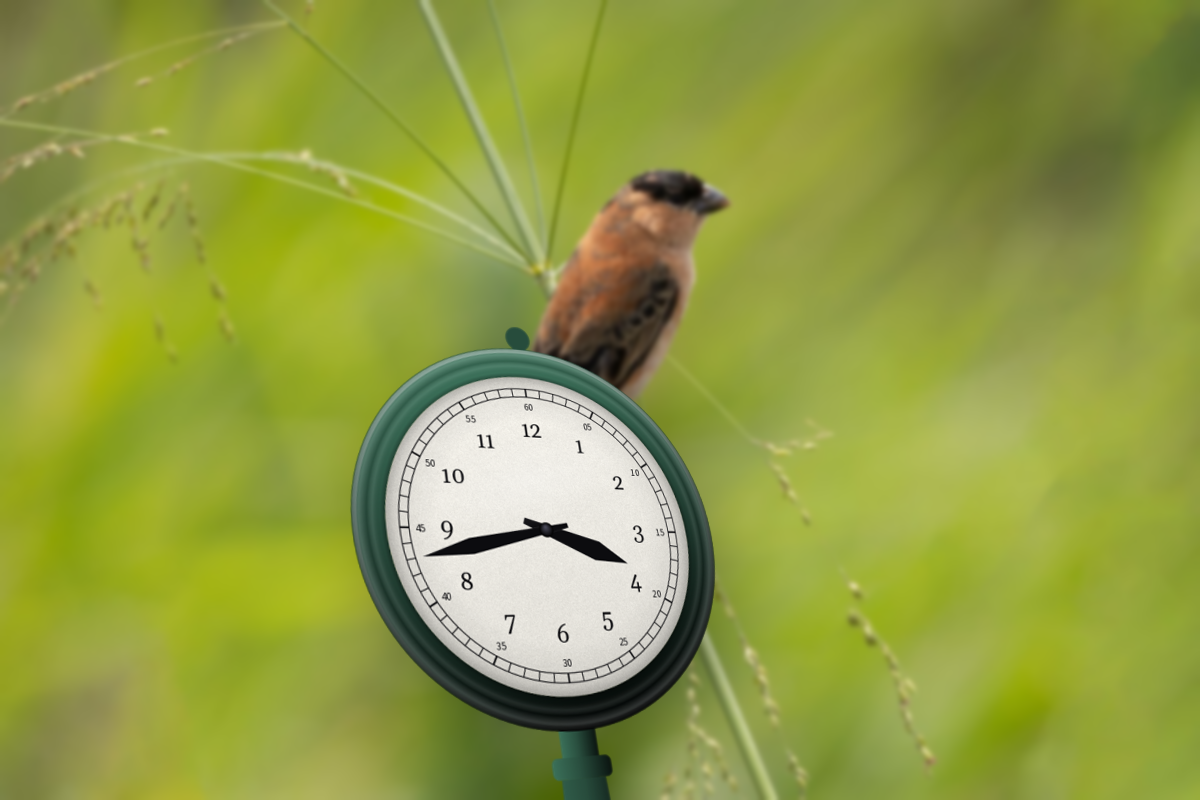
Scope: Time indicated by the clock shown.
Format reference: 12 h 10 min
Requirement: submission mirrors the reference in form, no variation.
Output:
3 h 43 min
